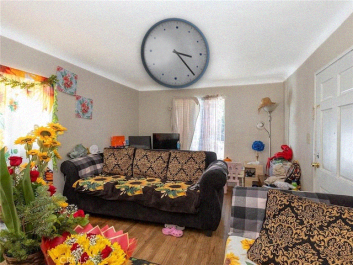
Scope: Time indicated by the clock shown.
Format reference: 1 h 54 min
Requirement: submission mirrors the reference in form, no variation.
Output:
3 h 23 min
